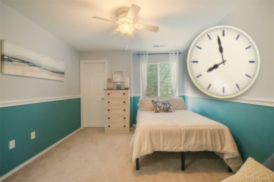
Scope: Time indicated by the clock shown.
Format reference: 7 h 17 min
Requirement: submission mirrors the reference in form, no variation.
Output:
7 h 58 min
